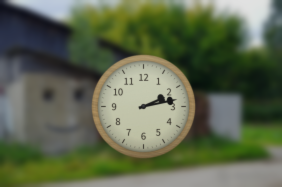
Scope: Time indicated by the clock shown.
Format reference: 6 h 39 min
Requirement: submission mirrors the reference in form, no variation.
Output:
2 h 13 min
